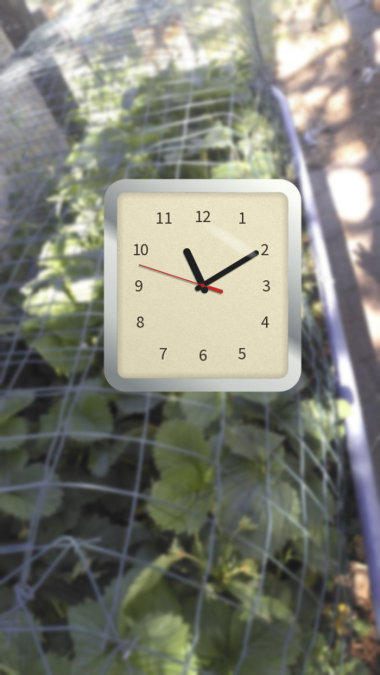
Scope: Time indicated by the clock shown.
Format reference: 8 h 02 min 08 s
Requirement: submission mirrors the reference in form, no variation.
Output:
11 h 09 min 48 s
